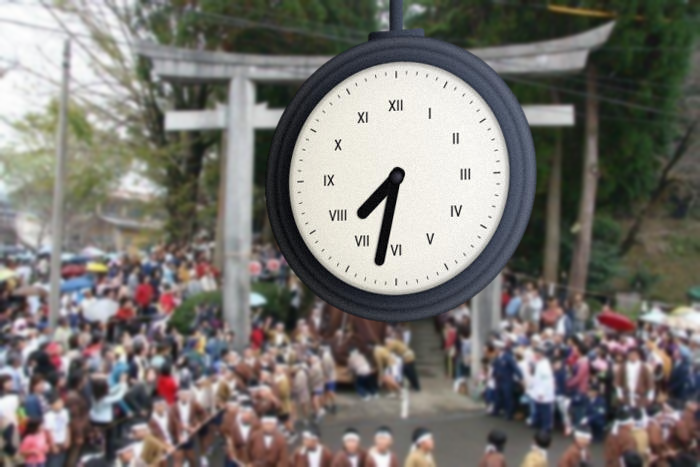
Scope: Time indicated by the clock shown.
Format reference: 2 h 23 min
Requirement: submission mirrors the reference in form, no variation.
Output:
7 h 32 min
